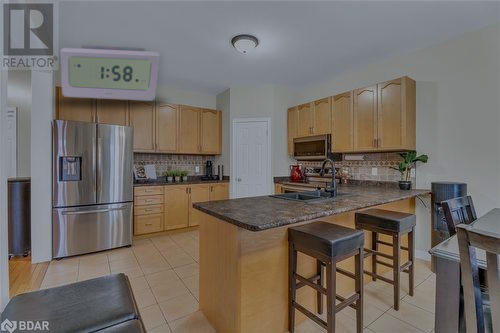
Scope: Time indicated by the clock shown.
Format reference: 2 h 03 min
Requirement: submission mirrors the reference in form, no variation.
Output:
1 h 58 min
